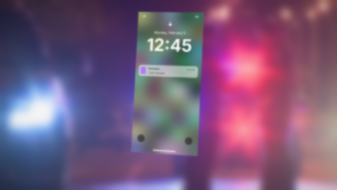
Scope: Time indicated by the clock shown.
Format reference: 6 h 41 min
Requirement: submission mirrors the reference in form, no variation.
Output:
12 h 45 min
